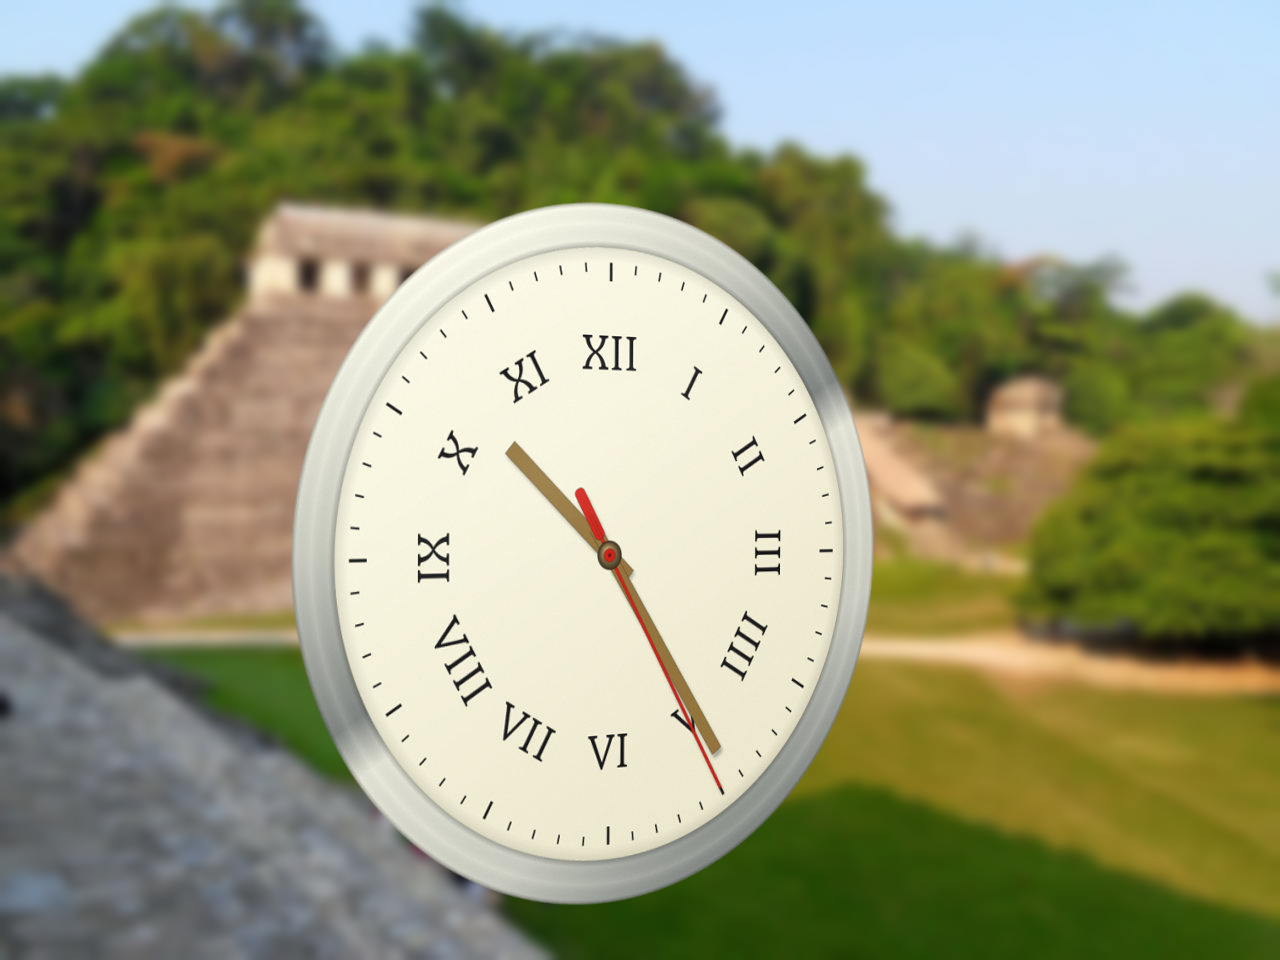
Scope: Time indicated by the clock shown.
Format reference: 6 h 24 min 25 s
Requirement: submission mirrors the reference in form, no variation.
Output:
10 h 24 min 25 s
